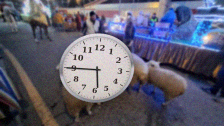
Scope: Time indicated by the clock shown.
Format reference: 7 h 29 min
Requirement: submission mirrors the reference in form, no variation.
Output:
5 h 45 min
